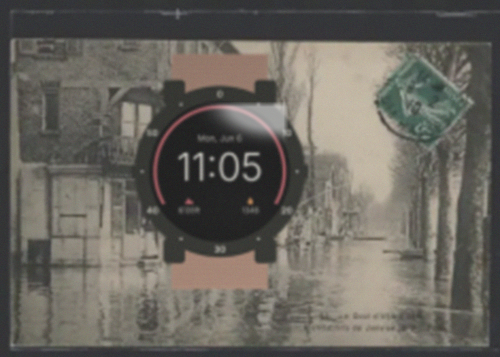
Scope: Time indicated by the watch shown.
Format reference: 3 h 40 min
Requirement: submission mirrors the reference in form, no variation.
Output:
11 h 05 min
